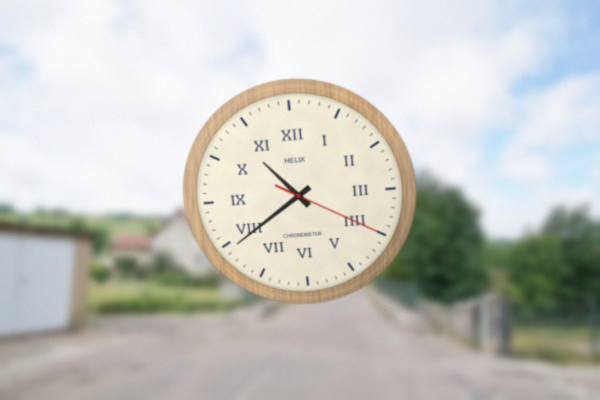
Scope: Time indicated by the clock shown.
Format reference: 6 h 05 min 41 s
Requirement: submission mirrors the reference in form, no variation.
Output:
10 h 39 min 20 s
